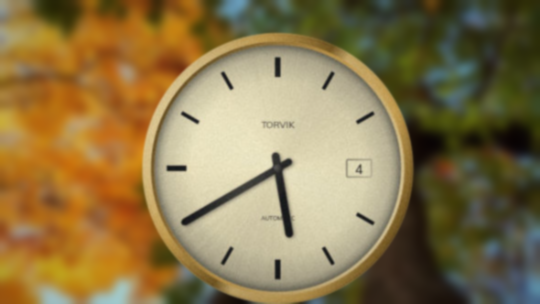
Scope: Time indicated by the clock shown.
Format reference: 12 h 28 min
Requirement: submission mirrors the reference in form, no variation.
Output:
5 h 40 min
